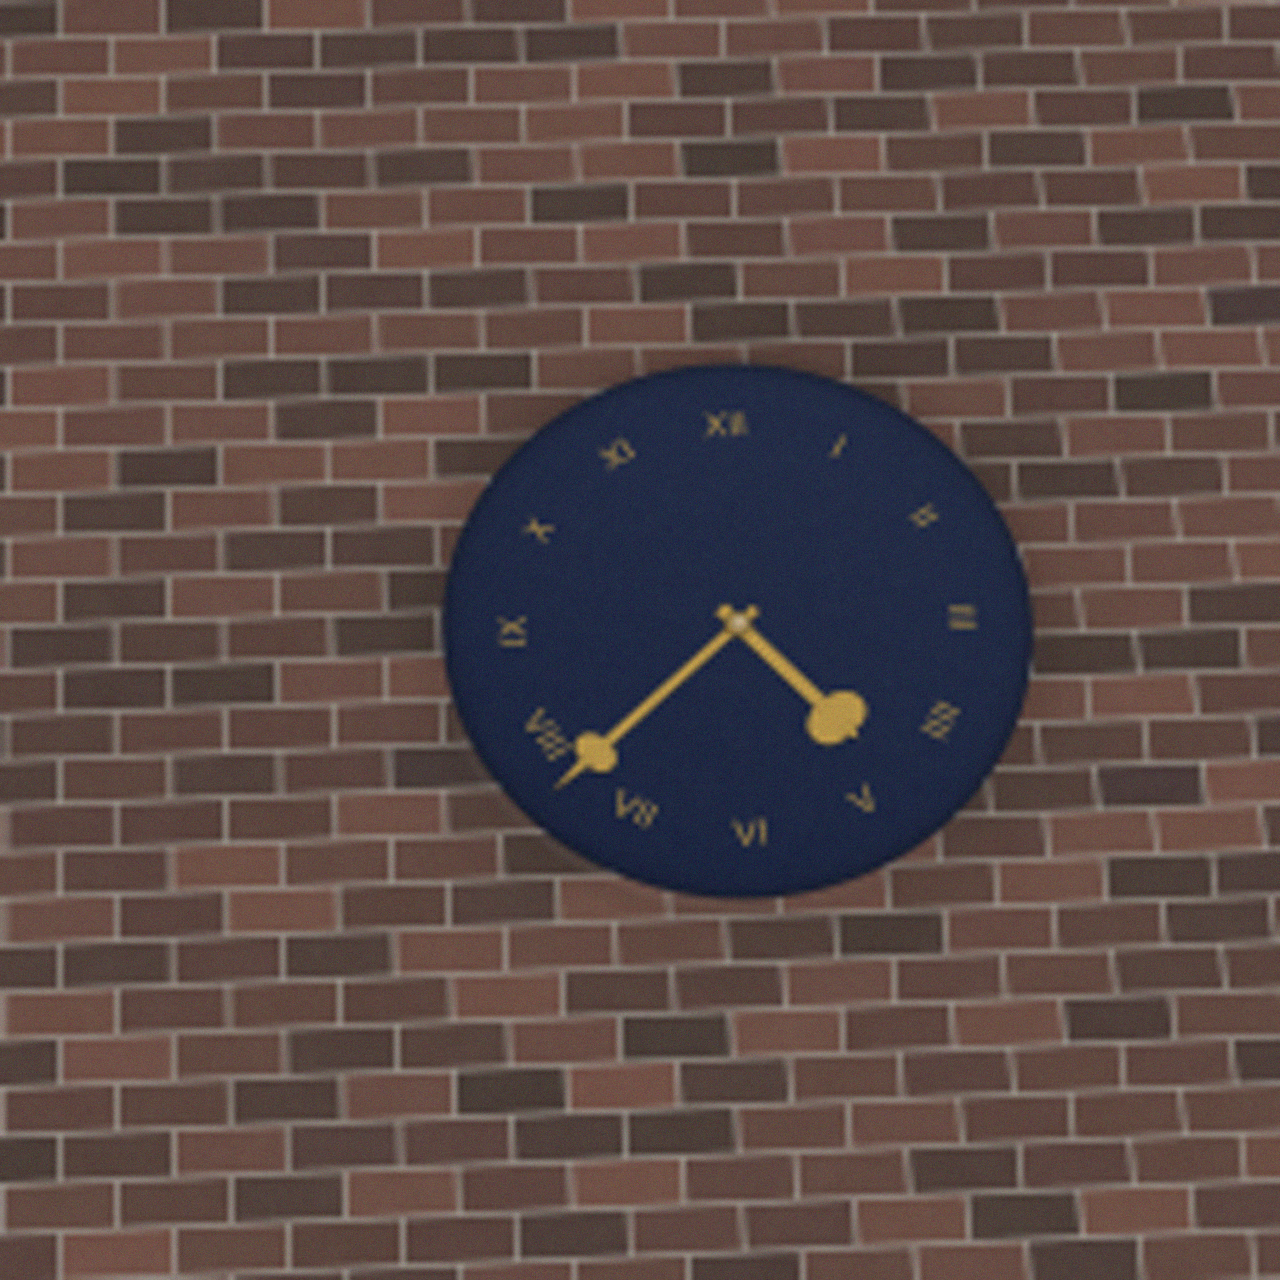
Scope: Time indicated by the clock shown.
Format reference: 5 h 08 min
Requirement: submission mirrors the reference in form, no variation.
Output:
4 h 38 min
